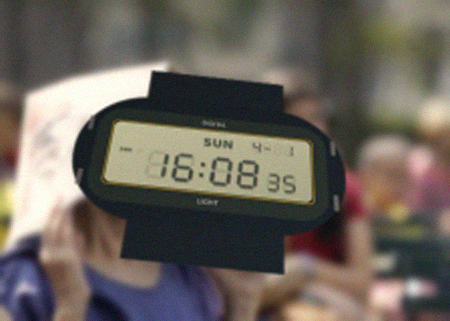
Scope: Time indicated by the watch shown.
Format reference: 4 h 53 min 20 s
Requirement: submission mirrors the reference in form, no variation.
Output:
16 h 08 min 35 s
